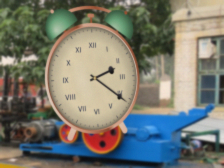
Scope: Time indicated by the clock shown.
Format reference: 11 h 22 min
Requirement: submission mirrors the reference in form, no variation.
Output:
2 h 21 min
